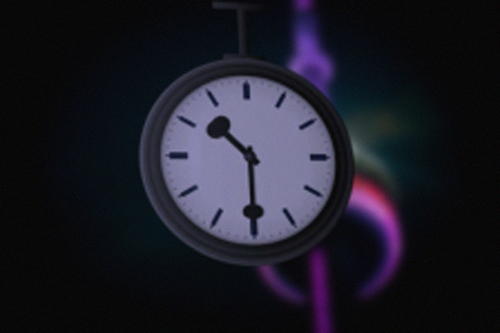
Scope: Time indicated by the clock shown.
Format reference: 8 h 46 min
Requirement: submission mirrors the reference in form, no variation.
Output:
10 h 30 min
